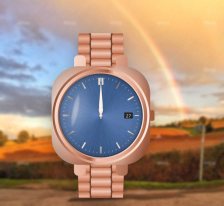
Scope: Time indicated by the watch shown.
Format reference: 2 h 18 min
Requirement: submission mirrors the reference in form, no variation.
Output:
12 h 00 min
